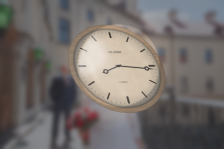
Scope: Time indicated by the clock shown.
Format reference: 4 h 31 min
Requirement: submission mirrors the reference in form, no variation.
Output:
8 h 16 min
